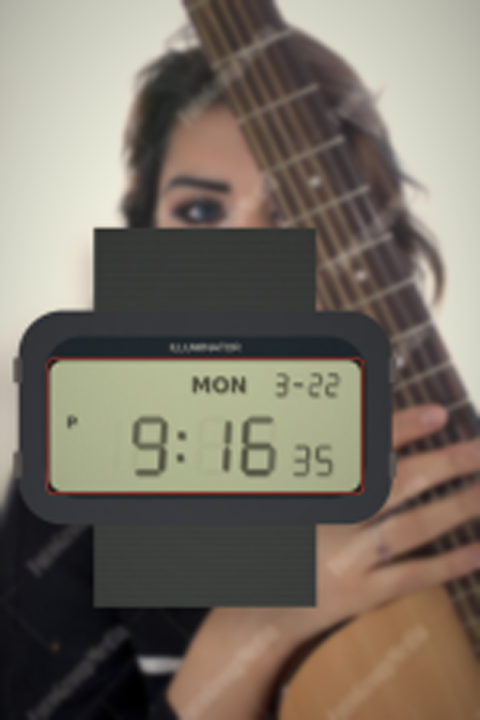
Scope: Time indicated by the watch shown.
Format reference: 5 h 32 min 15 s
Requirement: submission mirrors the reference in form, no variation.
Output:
9 h 16 min 35 s
